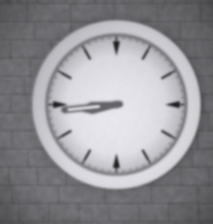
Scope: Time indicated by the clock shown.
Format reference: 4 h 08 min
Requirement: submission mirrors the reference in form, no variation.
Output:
8 h 44 min
